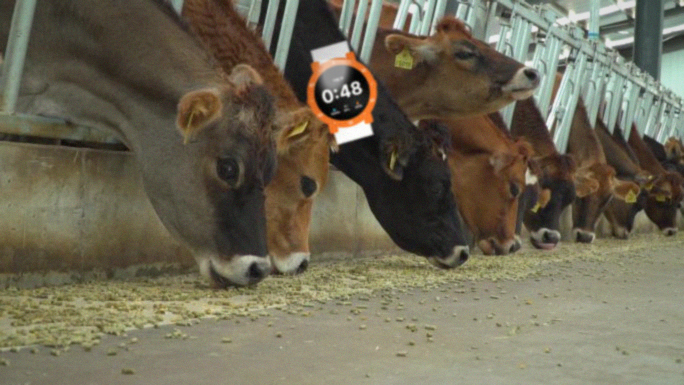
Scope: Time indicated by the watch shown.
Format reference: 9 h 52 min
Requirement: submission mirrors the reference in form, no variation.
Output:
0 h 48 min
